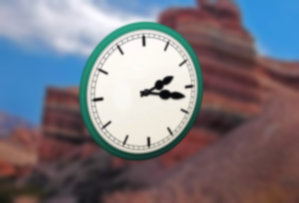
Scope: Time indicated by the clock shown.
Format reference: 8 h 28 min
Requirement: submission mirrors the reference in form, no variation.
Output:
2 h 17 min
